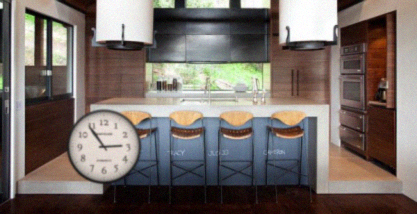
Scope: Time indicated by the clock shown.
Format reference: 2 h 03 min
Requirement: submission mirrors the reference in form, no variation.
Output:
2 h 54 min
